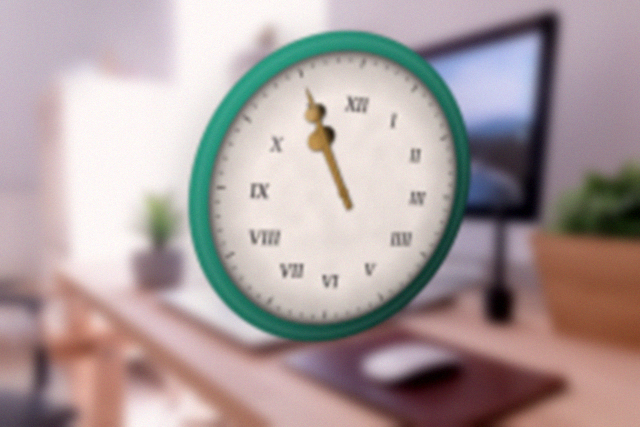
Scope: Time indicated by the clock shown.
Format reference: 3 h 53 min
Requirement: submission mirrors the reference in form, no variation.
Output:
10 h 55 min
